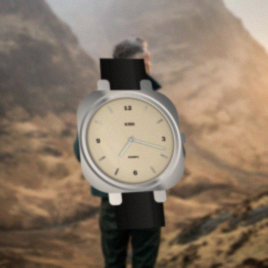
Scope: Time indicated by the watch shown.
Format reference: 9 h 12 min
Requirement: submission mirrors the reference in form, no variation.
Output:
7 h 18 min
